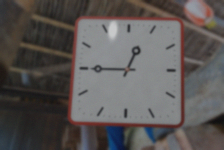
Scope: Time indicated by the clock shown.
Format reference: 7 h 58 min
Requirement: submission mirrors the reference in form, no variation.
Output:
12 h 45 min
